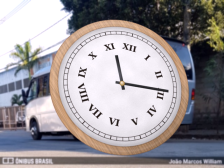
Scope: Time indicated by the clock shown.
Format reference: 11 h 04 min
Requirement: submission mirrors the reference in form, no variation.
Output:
11 h 14 min
